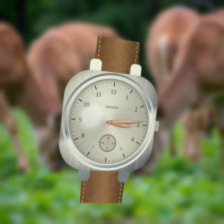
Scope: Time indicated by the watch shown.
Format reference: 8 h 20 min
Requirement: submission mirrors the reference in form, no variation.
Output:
3 h 14 min
